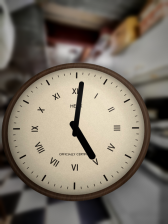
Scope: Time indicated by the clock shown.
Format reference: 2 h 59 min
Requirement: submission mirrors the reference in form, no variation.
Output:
5 h 01 min
